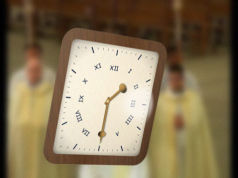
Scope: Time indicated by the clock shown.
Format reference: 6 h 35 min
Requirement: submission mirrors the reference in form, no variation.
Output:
1 h 30 min
